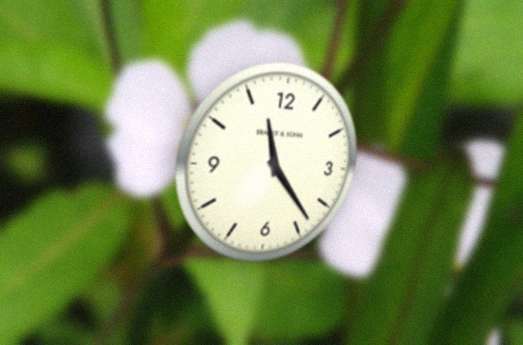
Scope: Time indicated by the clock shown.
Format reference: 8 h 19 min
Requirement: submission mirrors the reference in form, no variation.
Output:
11 h 23 min
